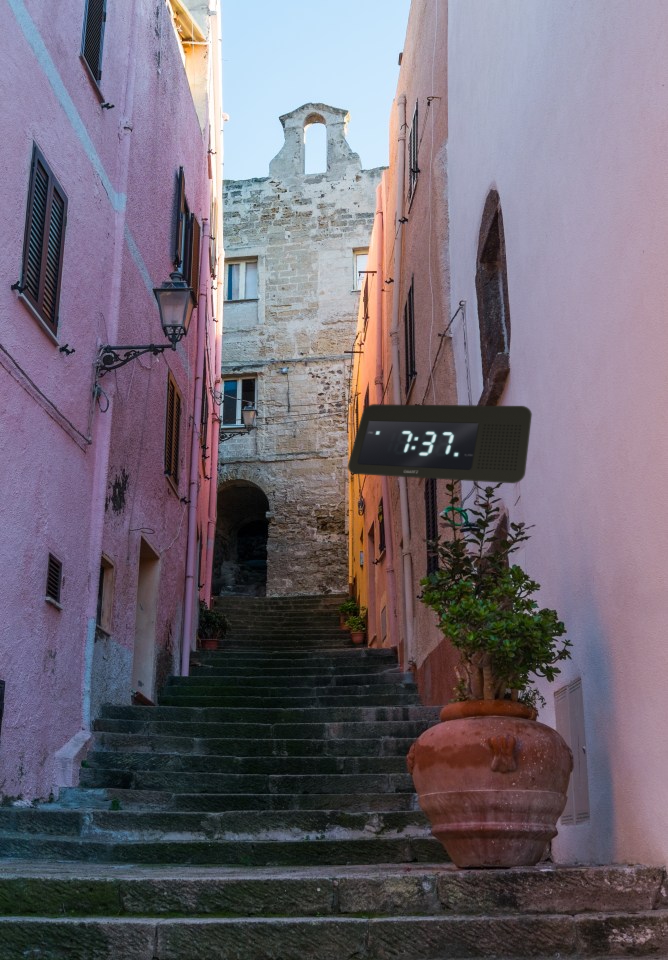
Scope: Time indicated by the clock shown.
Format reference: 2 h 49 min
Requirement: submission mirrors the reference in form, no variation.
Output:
7 h 37 min
